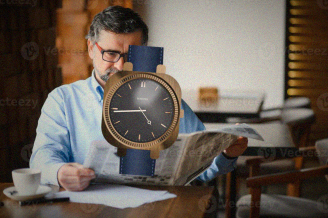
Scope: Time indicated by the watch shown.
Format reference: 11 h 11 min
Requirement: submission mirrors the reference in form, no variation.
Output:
4 h 44 min
